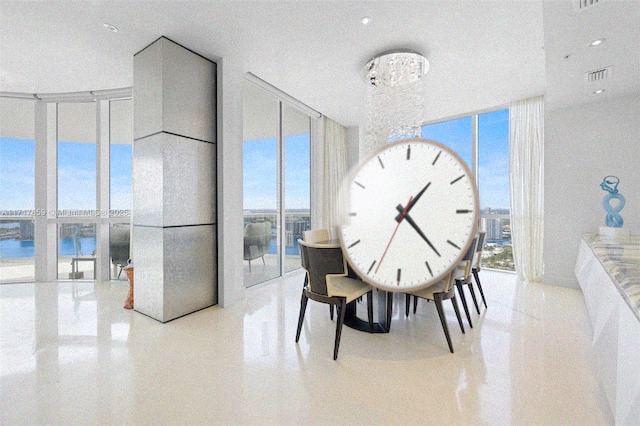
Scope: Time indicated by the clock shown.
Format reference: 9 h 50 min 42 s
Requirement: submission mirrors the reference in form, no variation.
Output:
1 h 22 min 34 s
